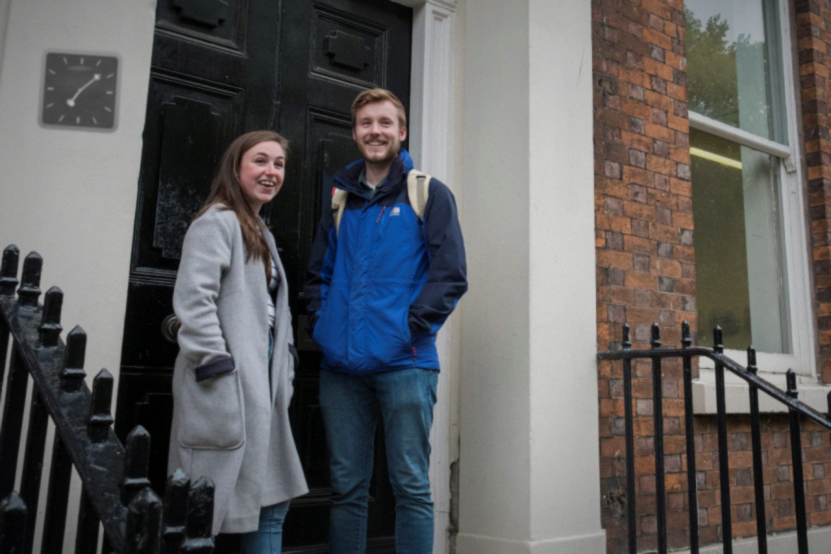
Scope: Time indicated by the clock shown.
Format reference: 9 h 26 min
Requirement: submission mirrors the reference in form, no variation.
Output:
7 h 08 min
